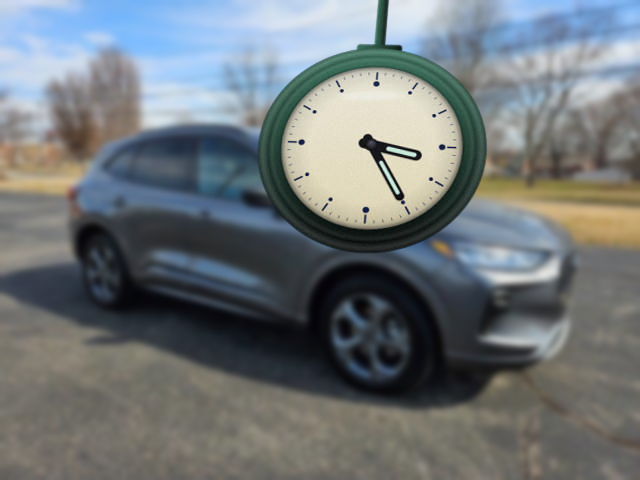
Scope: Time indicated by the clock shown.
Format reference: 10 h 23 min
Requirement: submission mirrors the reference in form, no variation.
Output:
3 h 25 min
